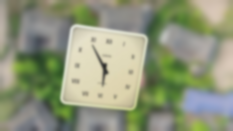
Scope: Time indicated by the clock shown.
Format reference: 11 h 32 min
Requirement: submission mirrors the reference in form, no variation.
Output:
5 h 54 min
